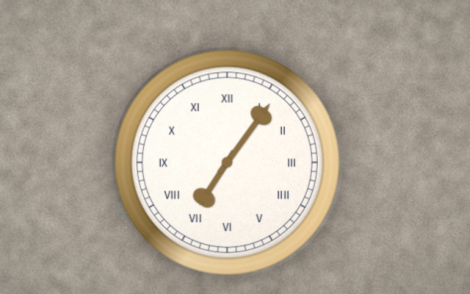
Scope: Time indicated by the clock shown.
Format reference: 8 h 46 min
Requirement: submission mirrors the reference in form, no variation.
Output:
7 h 06 min
